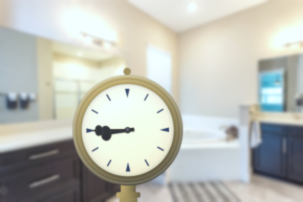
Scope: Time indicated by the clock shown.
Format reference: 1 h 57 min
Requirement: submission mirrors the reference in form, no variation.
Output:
8 h 45 min
